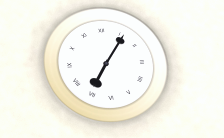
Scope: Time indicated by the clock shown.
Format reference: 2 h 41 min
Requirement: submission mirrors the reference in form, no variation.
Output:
7 h 06 min
